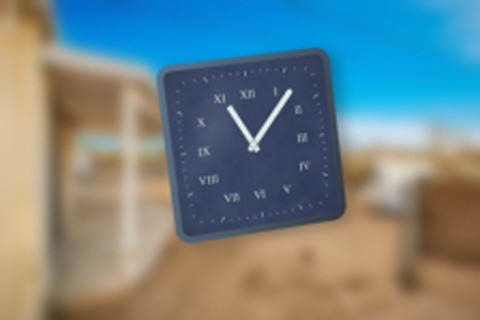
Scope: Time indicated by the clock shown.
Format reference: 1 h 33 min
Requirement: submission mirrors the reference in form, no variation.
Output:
11 h 07 min
